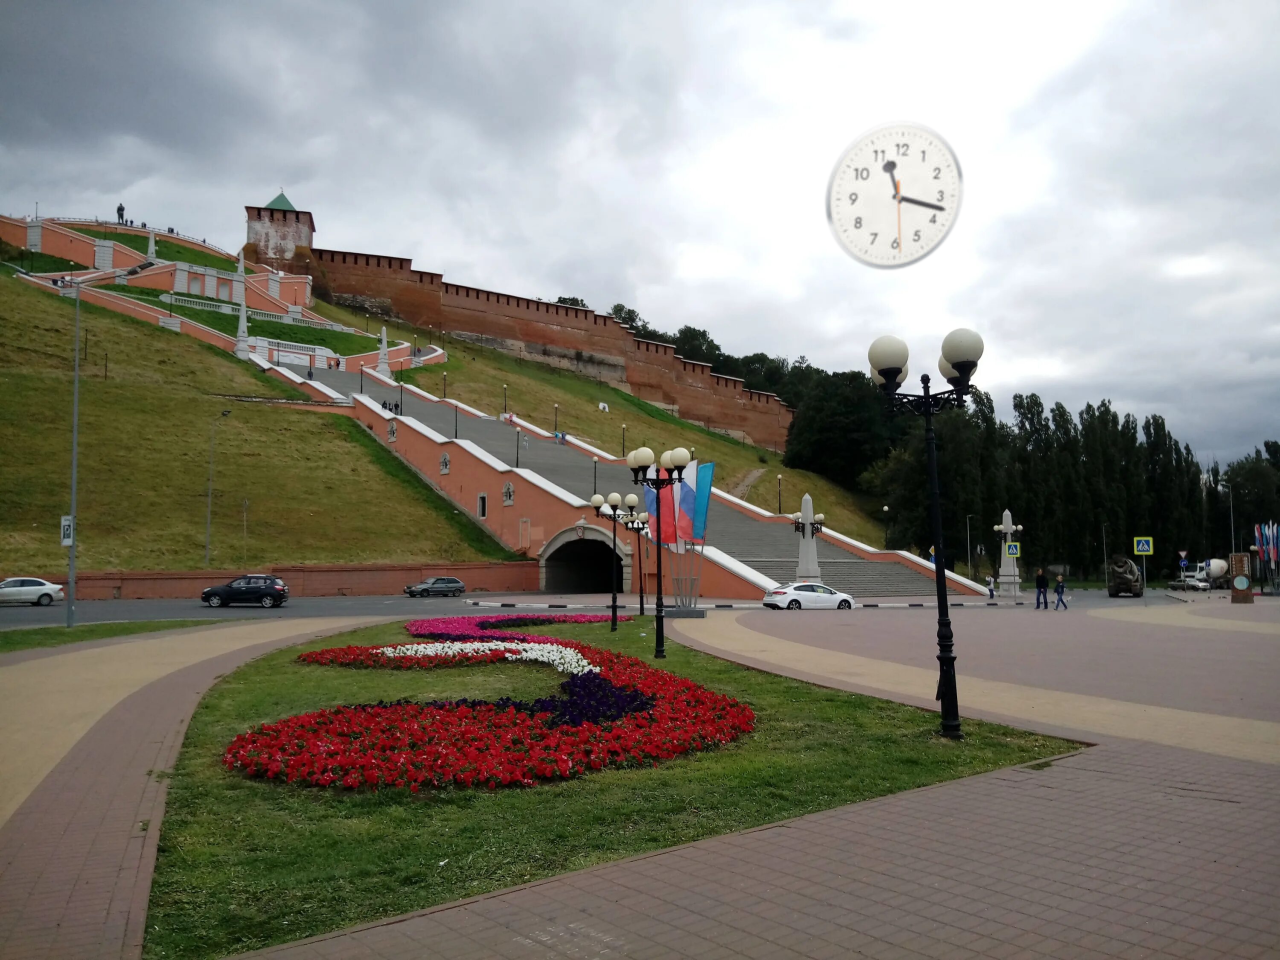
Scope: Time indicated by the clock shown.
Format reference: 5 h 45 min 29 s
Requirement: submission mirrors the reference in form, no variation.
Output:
11 h 17 min 29 s
